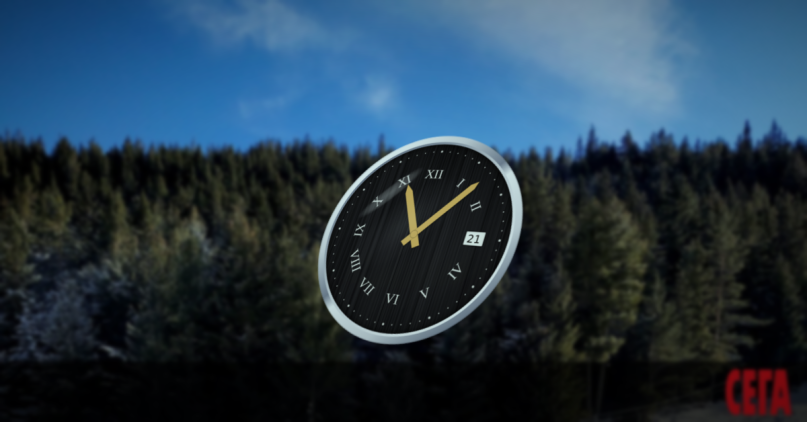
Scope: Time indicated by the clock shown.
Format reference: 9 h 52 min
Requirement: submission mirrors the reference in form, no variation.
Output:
11 h 07 min
